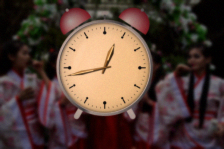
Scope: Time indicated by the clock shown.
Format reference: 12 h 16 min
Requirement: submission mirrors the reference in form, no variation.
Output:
12 h 43 min
